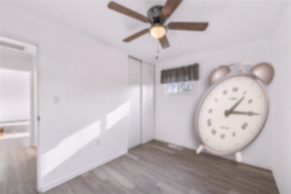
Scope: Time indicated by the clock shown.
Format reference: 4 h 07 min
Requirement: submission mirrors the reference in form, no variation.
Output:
1 h 15 min
